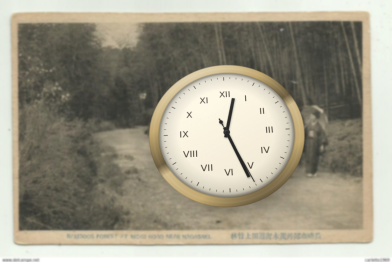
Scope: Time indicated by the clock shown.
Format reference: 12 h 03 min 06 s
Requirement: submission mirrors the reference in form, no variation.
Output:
12 h 26 min 26 s
